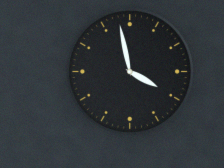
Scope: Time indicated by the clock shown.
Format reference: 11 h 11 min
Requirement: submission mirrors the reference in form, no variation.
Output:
3 h 58 min
